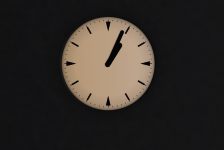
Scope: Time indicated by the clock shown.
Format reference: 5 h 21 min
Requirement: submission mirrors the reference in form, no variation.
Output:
1 h 04 min
